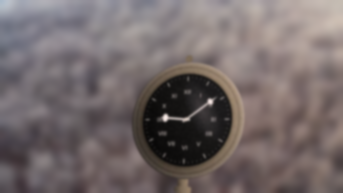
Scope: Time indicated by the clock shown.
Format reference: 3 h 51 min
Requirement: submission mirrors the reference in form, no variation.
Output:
9 h 09 min
